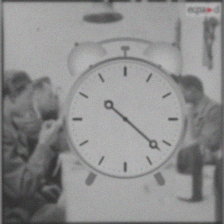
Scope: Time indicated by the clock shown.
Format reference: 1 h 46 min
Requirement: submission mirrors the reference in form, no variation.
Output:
10 h 22 min
